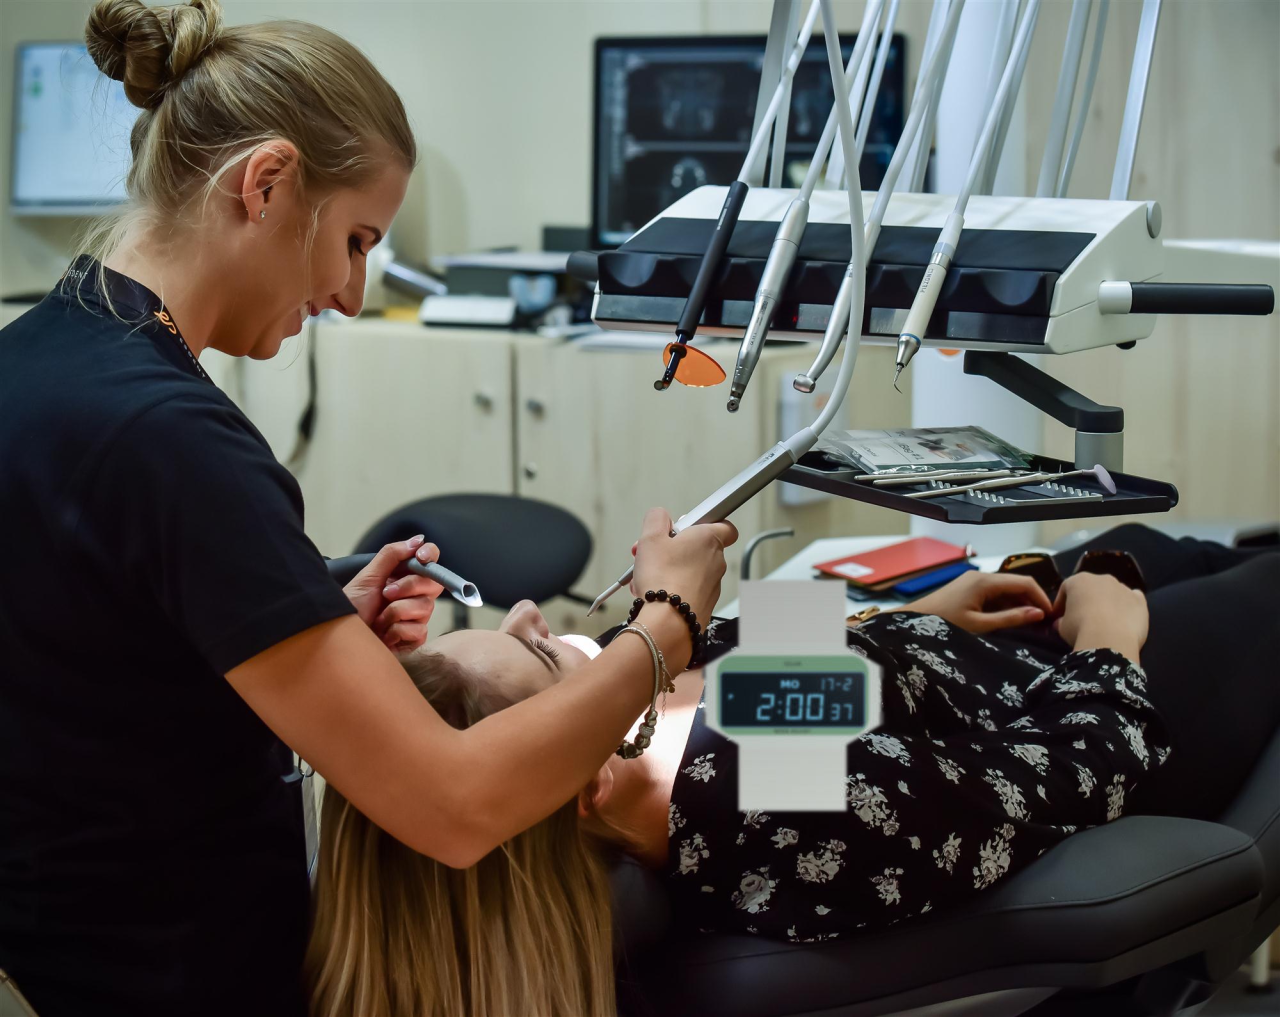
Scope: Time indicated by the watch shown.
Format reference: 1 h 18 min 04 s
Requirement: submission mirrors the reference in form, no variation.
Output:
2 h 00 min 37 s
